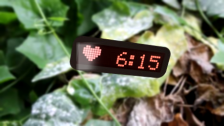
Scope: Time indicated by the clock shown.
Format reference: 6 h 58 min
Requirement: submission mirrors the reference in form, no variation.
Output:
6 h 15 min
